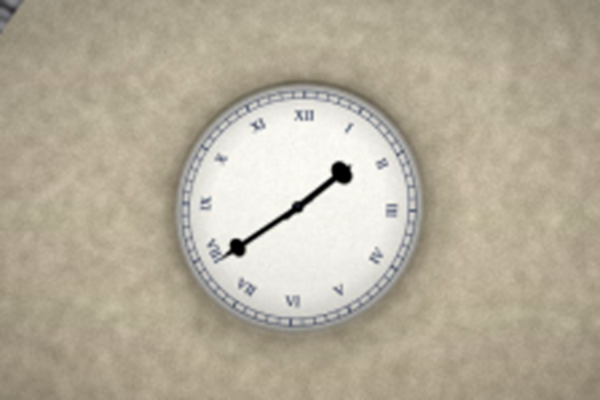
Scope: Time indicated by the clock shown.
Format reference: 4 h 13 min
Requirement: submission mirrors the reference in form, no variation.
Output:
1 h 39 min
